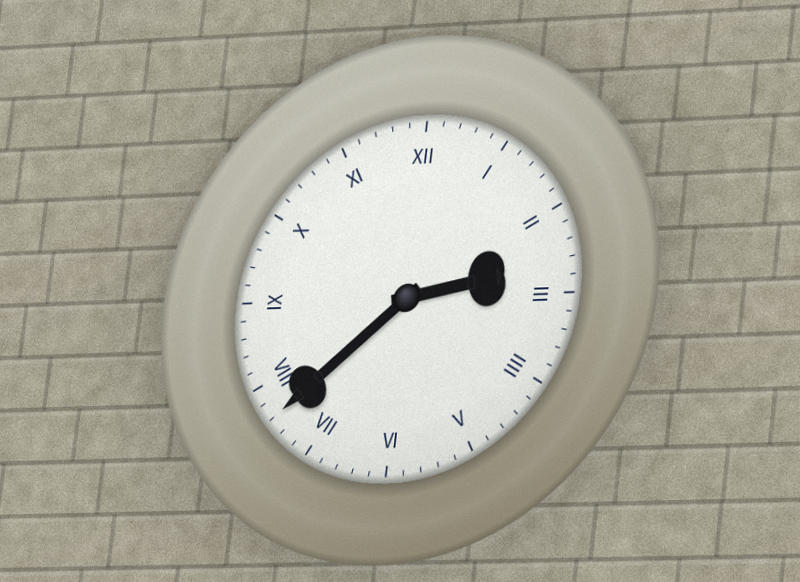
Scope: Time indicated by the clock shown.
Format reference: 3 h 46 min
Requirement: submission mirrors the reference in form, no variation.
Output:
2 h 38 min
